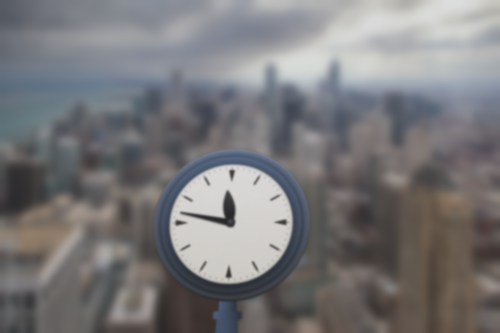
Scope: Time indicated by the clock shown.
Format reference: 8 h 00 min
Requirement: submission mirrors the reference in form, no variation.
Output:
11 h 47 min
